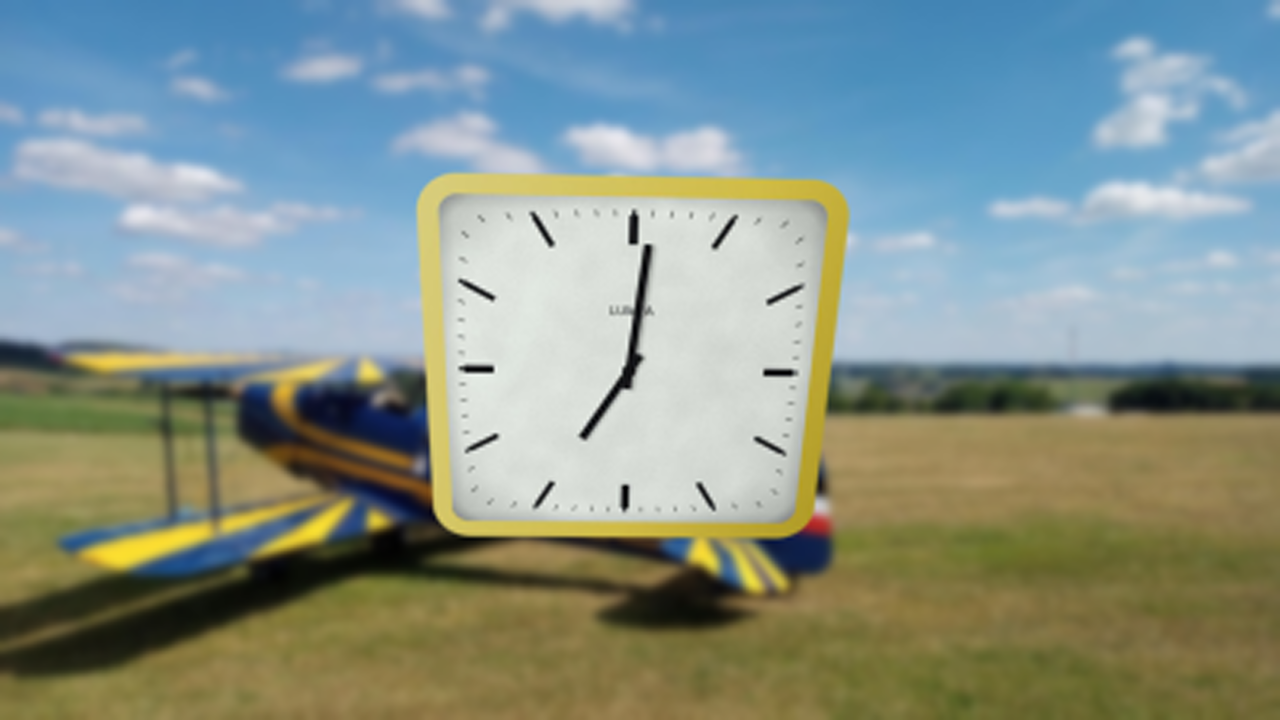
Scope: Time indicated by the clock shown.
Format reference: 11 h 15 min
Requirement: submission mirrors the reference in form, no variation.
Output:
7 h 01 min
